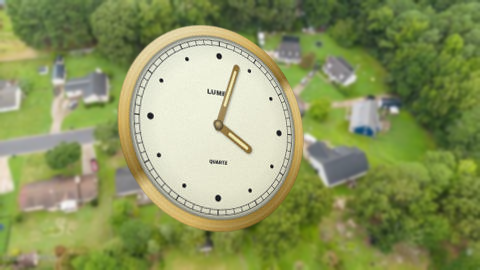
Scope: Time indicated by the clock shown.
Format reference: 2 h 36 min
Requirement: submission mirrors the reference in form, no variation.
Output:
4 h 03 min
